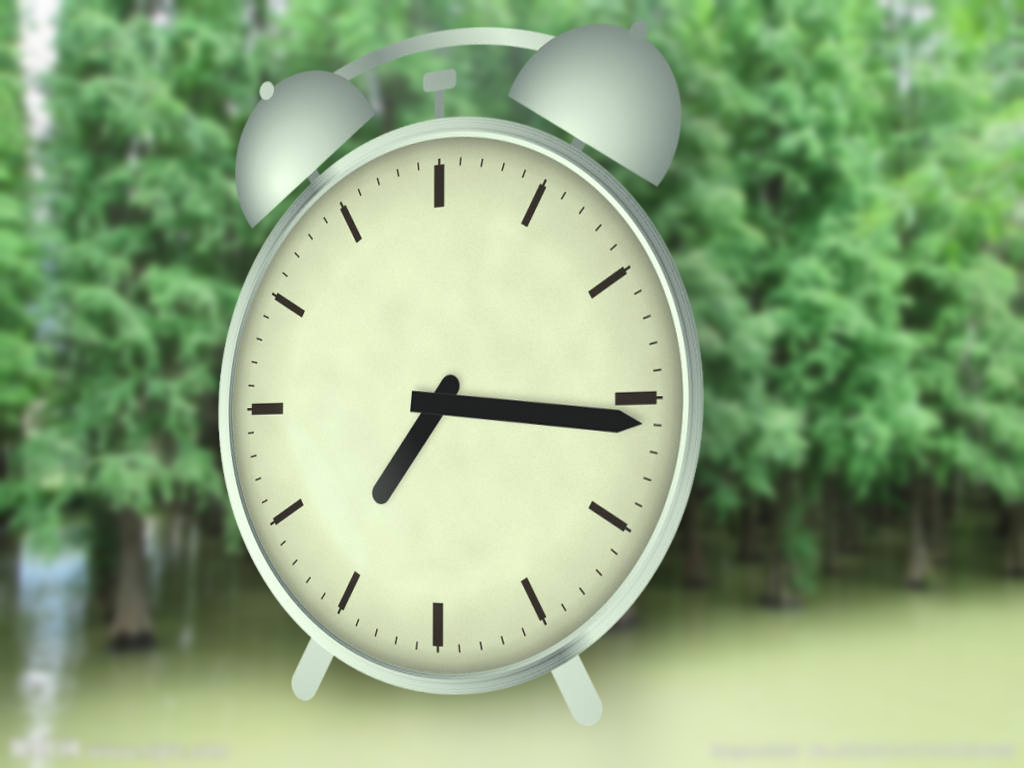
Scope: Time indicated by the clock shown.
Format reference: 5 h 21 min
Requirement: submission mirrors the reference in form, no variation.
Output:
7 h 16 min
